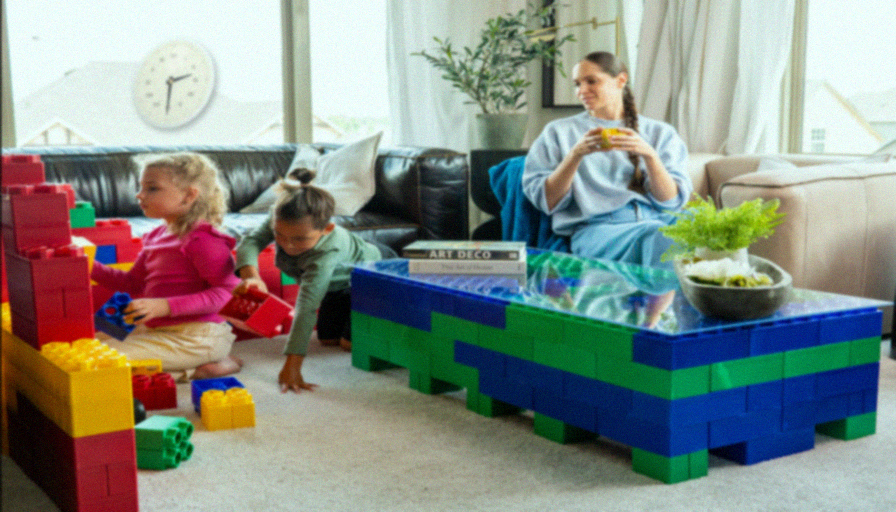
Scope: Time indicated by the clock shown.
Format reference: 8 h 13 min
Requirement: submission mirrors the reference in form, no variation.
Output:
2 h 30 min
